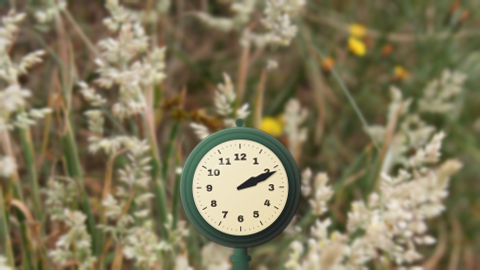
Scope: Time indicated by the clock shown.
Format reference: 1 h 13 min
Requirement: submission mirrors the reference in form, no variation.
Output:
2 h 11 min
